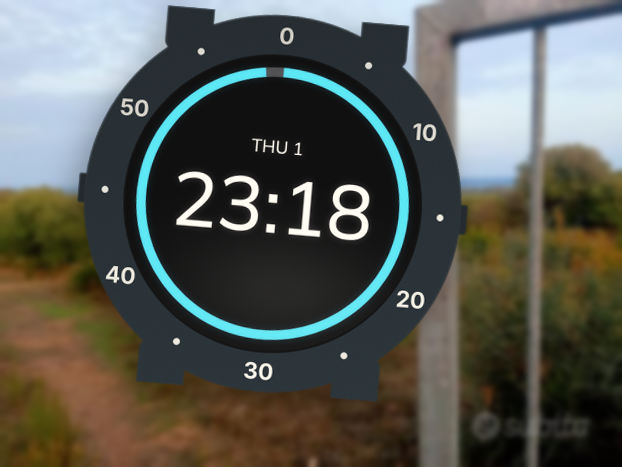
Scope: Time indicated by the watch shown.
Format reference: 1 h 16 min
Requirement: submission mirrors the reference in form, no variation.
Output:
23 h 18 min
